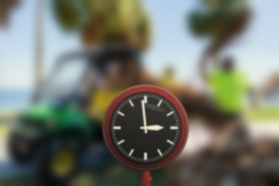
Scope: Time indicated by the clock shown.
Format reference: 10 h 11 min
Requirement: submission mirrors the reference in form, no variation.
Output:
2 h 59 min
